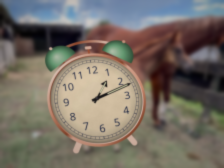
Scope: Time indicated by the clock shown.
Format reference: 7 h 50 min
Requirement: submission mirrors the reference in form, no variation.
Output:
1 h 12 min
